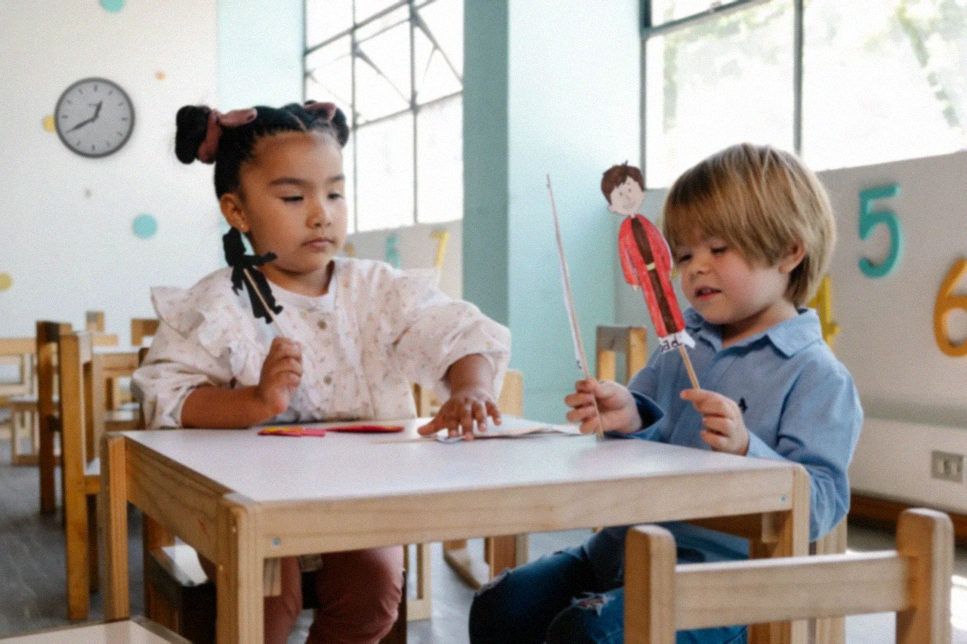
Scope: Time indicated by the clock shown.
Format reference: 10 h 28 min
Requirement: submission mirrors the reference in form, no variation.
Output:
12 h 40 min
